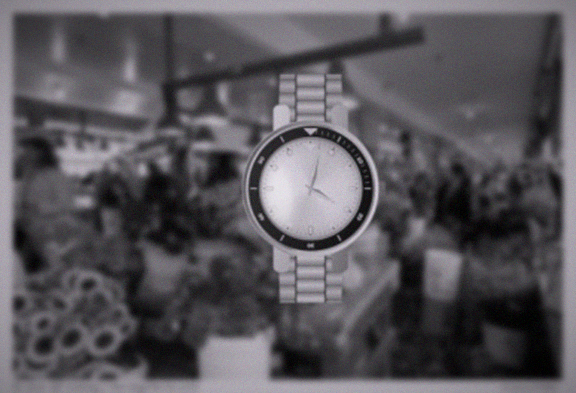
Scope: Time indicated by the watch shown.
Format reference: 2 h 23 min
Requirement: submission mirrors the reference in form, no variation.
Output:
4 h 02 min
